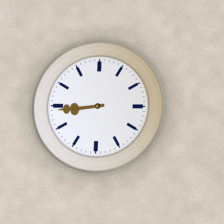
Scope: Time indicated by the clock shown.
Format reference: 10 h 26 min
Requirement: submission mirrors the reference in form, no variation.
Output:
8 h 44 min
